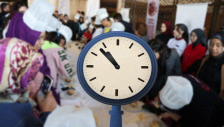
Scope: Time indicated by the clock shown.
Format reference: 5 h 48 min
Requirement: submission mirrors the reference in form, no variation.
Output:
10 h 53 min
